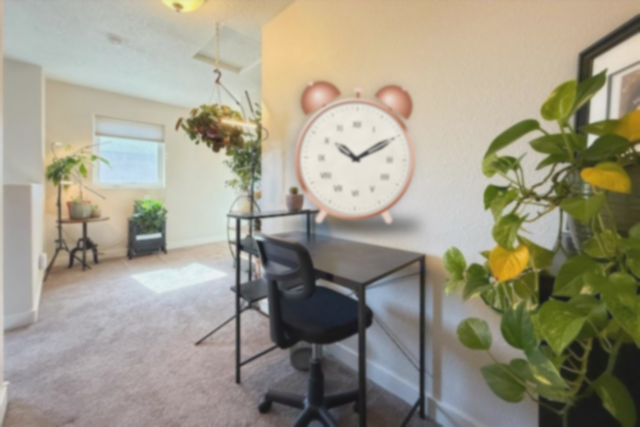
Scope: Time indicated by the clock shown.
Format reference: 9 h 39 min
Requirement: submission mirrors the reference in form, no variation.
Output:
10 h 10 min
